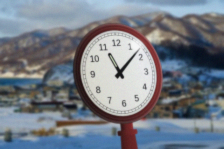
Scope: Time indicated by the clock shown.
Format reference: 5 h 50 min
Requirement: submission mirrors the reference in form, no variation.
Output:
11 h 08 min
